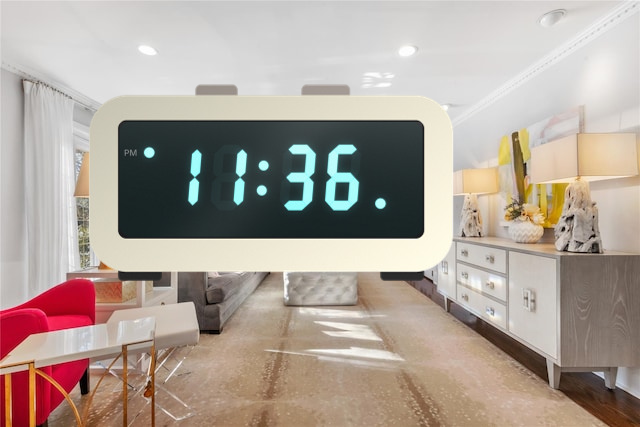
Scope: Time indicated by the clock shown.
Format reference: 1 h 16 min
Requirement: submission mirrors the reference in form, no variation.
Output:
11 h 36 min
